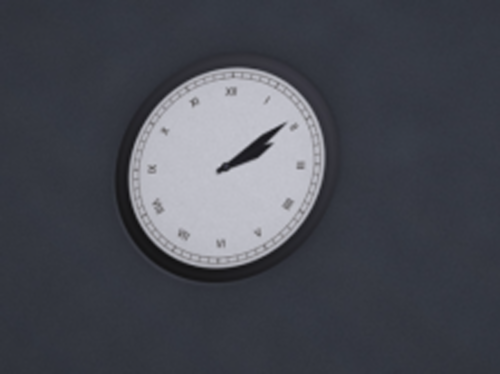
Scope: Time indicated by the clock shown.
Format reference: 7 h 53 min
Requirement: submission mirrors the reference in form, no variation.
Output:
2 h 09 min
